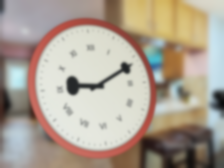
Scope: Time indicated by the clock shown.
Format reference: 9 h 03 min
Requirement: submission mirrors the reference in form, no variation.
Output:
9 h 11 min
